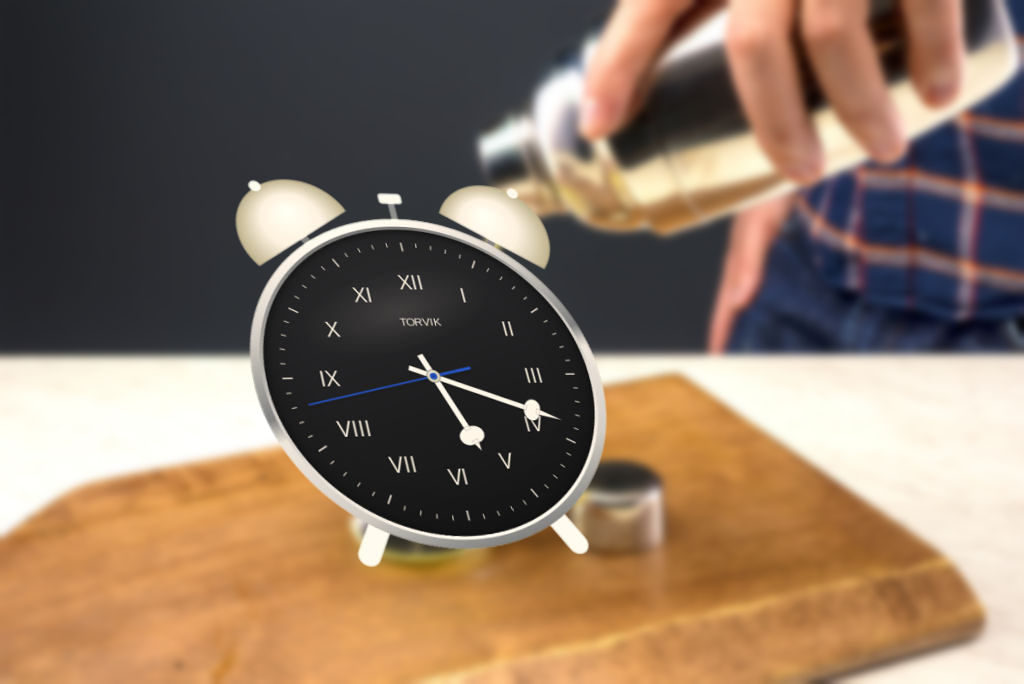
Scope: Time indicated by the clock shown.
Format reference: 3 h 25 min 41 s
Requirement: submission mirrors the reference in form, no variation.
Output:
5 h 18 min 43 s
